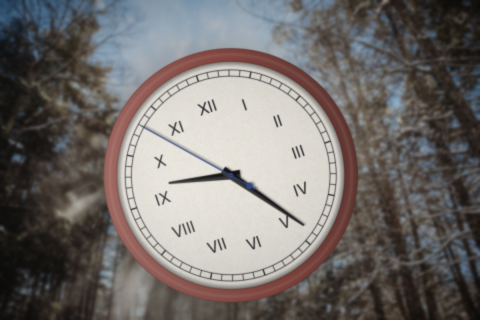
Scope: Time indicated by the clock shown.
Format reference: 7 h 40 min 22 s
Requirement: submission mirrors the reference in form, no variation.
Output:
9 h 23 min 53 s
